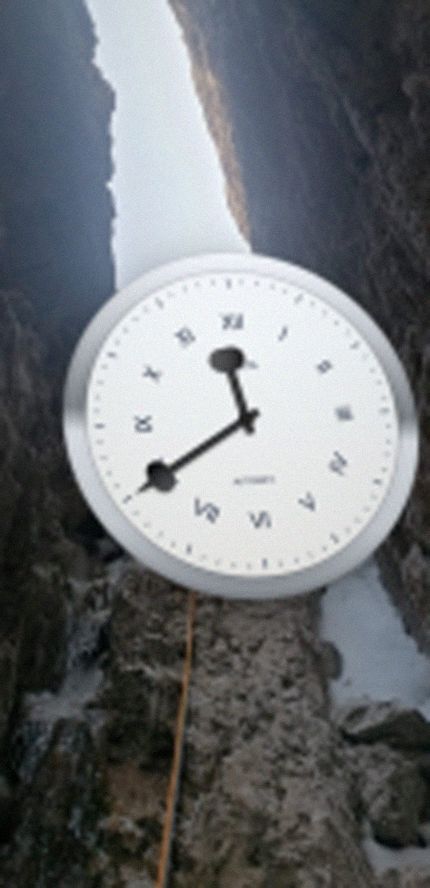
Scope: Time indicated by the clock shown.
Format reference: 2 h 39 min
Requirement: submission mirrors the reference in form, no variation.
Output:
11 h 40 min
